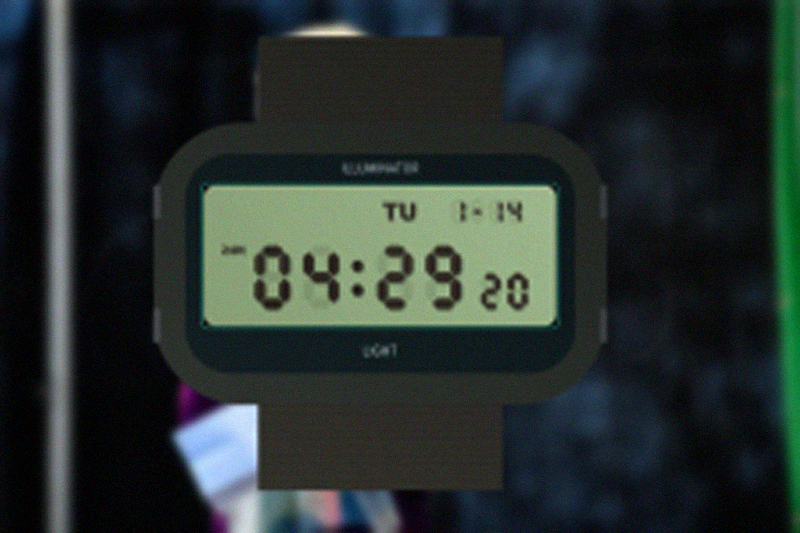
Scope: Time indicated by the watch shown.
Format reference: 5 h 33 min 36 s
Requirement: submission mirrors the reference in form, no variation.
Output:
4 h 29 min 20 s
